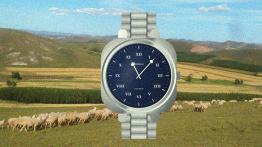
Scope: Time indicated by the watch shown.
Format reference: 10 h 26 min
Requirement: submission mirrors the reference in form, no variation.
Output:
11 h 07 min
